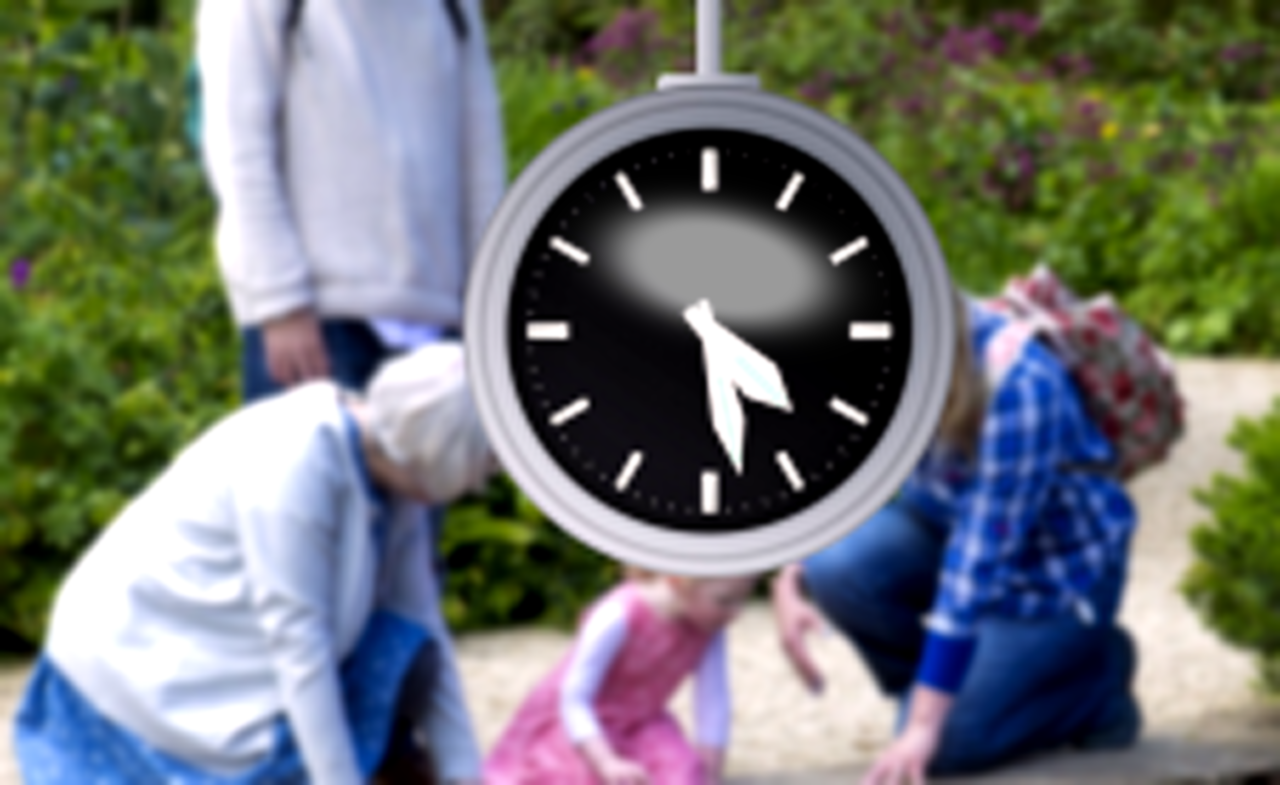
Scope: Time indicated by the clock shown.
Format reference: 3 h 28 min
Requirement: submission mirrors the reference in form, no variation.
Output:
4 h 28 min
